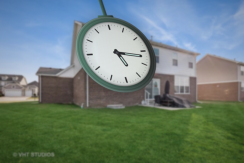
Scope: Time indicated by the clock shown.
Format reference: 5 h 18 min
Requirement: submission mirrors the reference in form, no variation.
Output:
5 h 17 min
